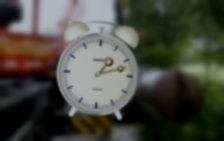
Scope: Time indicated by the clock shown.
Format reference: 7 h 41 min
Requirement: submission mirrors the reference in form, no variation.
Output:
1 h 12 min
